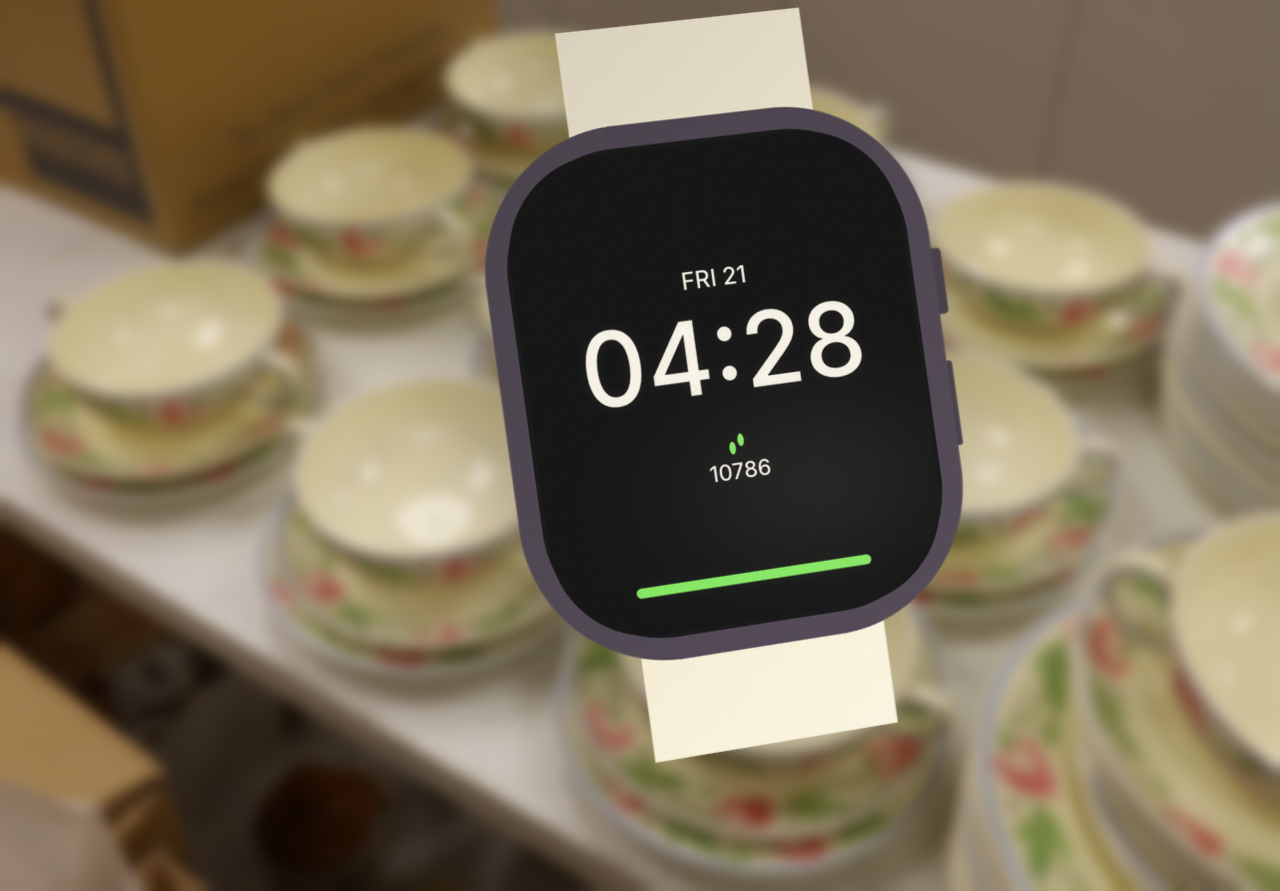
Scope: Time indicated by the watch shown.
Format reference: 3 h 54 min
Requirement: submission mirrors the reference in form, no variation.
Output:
4 h 28 min
